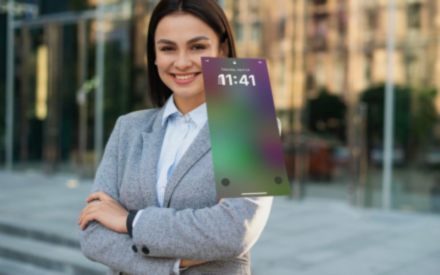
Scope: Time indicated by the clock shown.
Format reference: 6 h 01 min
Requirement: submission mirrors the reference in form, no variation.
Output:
11 h 41 min
